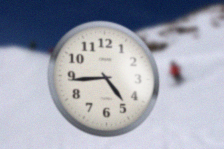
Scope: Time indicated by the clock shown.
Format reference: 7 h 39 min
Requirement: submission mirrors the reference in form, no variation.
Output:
4 h 44 min
